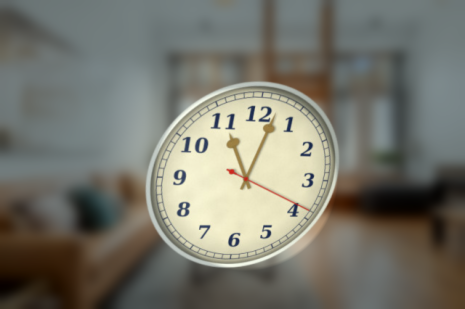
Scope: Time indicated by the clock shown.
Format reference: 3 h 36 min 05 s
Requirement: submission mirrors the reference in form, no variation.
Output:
11 h 02 min 19 s
